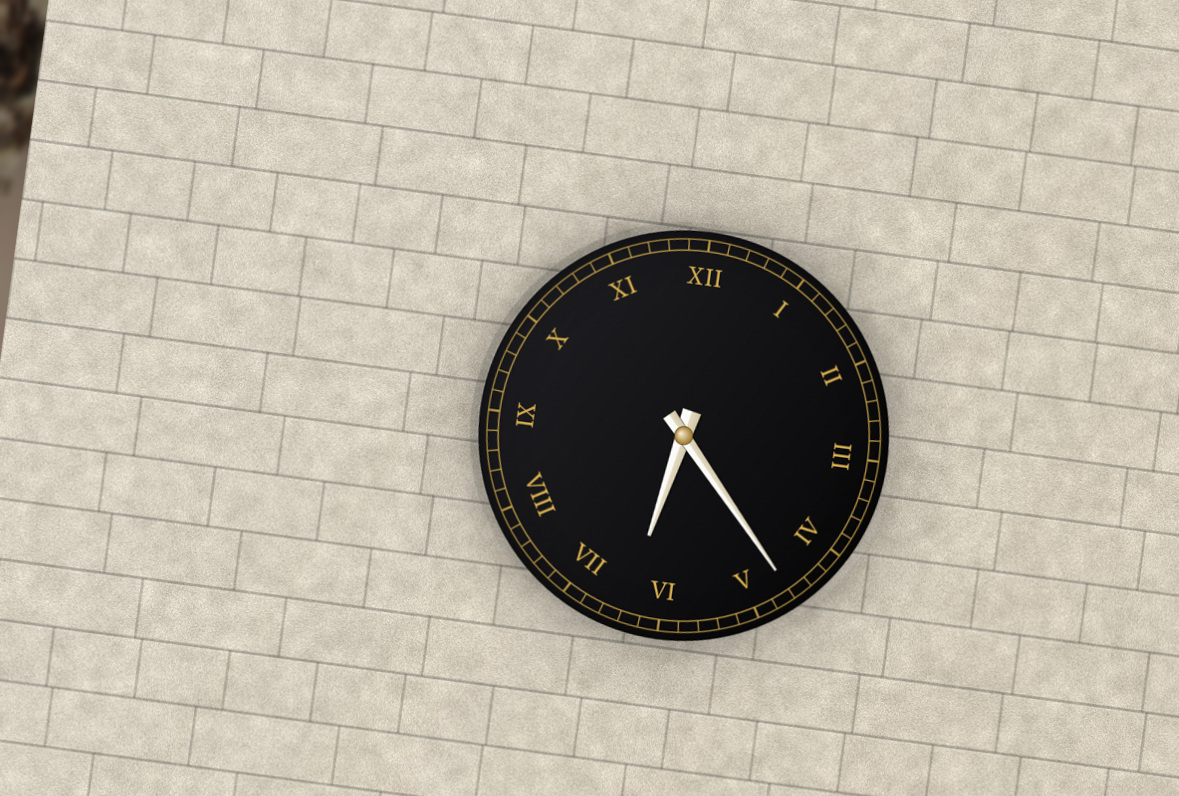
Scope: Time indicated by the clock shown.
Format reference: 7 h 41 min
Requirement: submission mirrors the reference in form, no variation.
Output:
6 h 23 min
